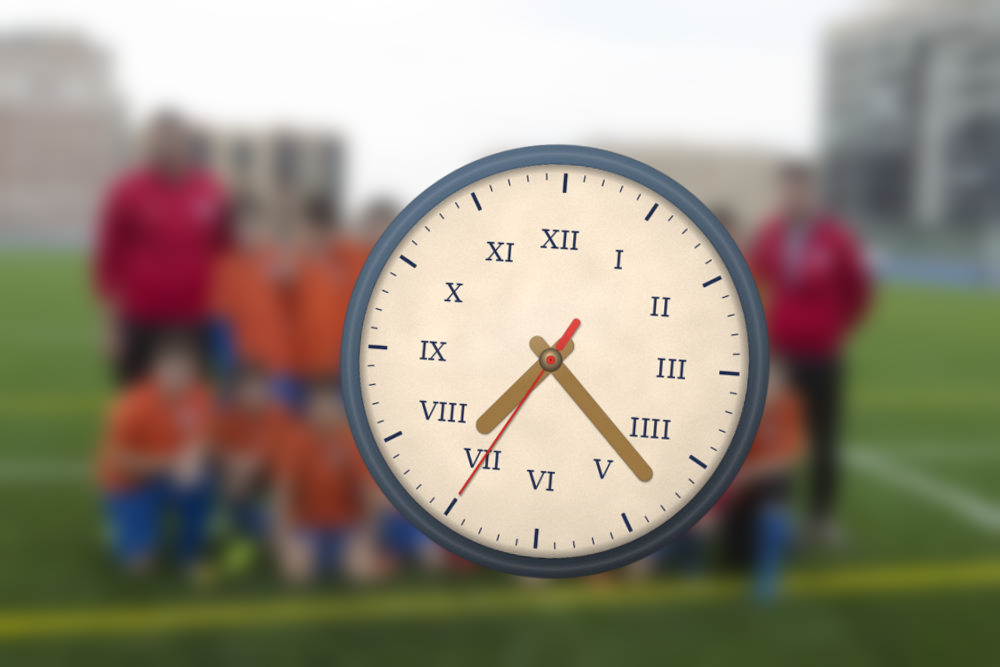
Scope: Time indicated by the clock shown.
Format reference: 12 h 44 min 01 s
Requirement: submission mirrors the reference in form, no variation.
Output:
7 h 22 min 35 s
